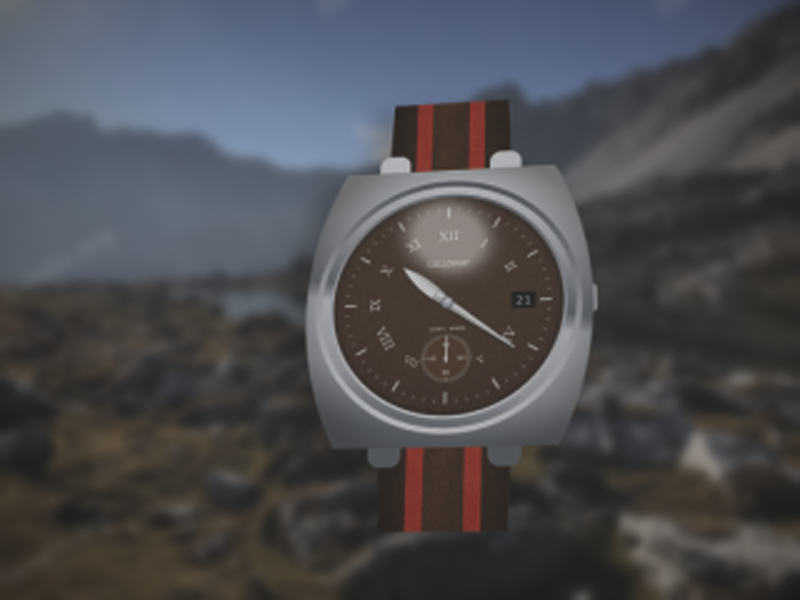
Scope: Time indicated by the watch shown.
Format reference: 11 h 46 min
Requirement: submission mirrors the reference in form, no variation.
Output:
10 h 21 min
